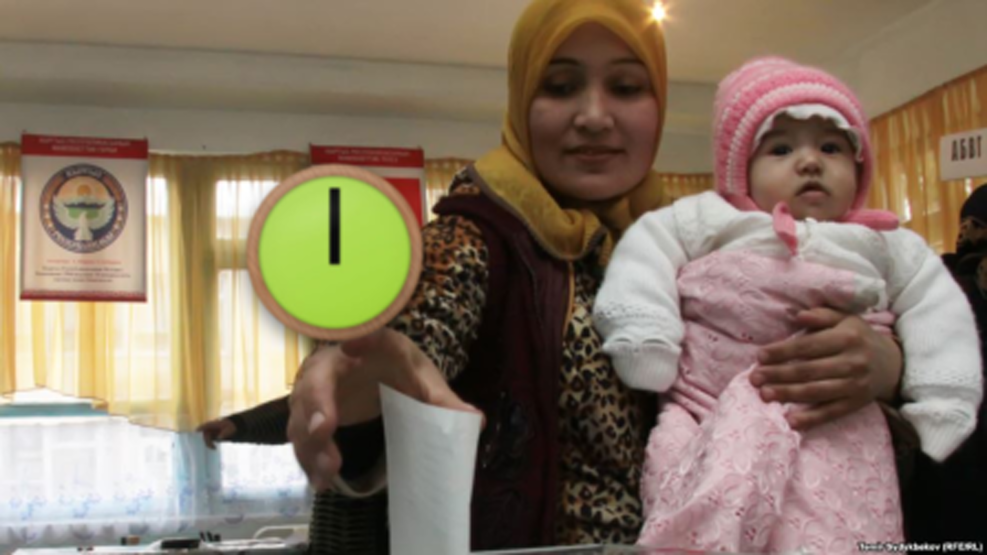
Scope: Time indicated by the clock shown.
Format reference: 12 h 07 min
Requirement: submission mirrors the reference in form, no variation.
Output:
12 h 00 min
